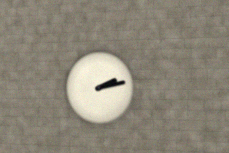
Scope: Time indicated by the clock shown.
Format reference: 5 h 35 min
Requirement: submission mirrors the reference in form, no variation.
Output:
2 h 13 min
